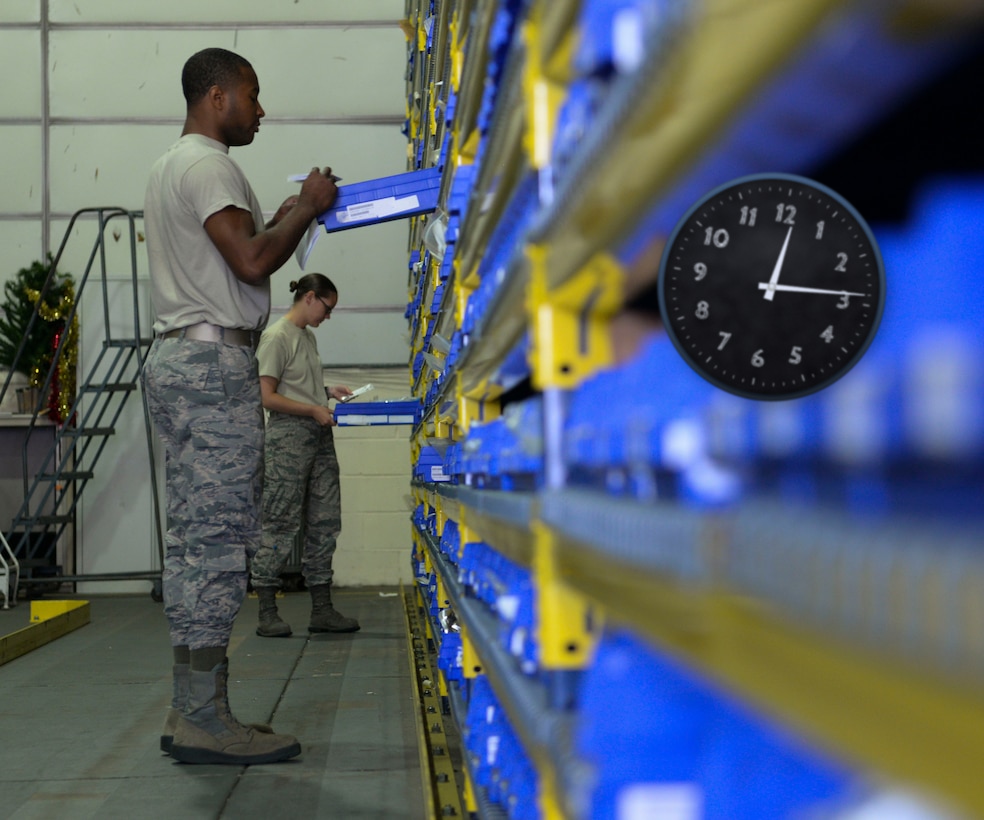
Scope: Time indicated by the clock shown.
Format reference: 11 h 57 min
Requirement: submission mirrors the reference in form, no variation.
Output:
12 h 14 min
